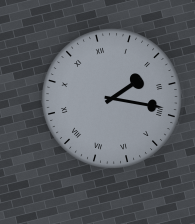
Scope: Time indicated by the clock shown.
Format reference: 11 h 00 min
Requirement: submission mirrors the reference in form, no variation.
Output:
2 h 19 min
